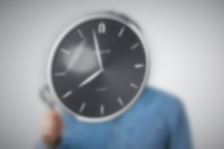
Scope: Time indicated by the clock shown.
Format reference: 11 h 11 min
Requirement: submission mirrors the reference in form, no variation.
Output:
7 h 58 min
